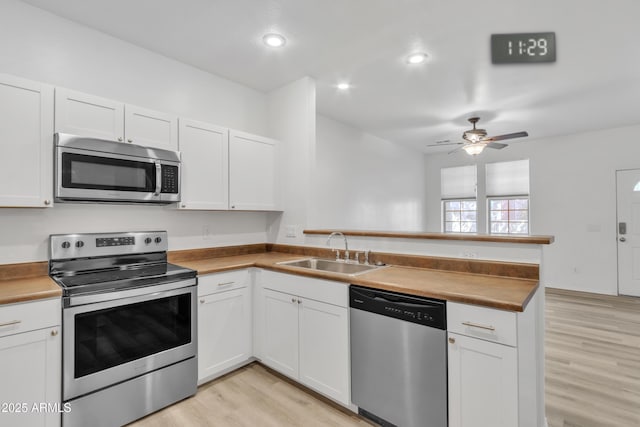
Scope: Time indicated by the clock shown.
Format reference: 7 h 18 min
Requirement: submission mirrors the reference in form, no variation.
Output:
11 h 29 min
